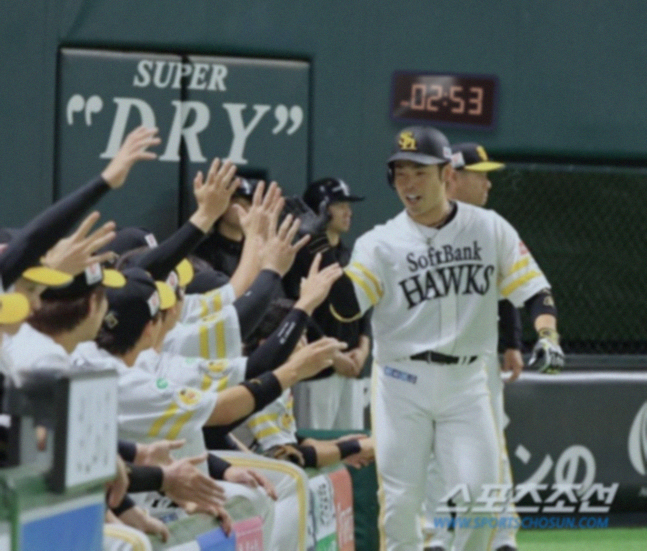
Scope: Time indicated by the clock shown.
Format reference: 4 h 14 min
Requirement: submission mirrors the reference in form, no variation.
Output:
2 h 53 min
